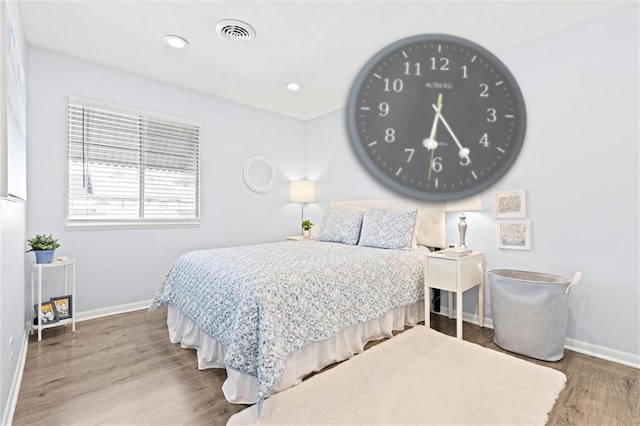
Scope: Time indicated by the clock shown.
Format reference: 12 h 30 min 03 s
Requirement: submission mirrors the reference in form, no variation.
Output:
6 h 24 min 31 s
